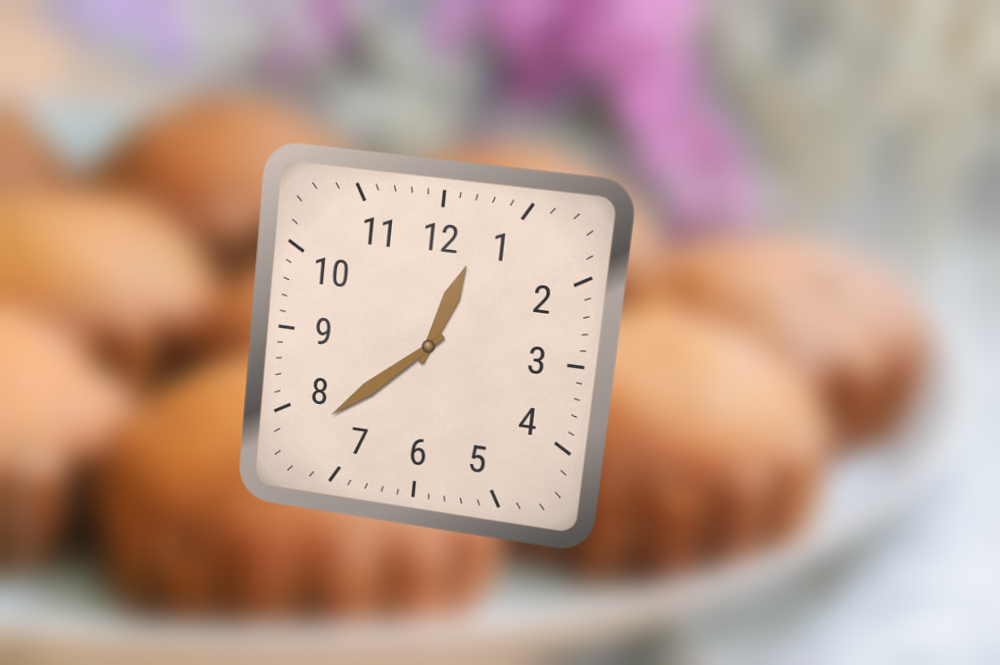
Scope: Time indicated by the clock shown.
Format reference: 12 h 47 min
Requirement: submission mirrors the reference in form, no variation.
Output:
12 h 38 min
